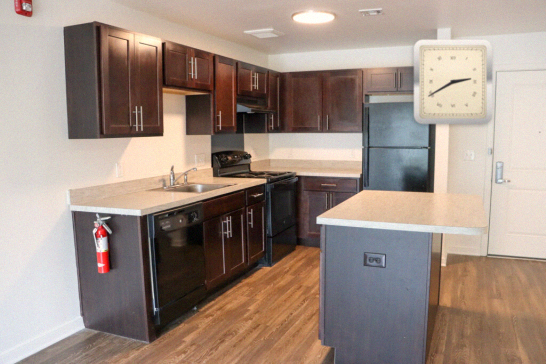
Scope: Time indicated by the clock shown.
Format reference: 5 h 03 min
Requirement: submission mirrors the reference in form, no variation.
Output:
2 h 40 min
